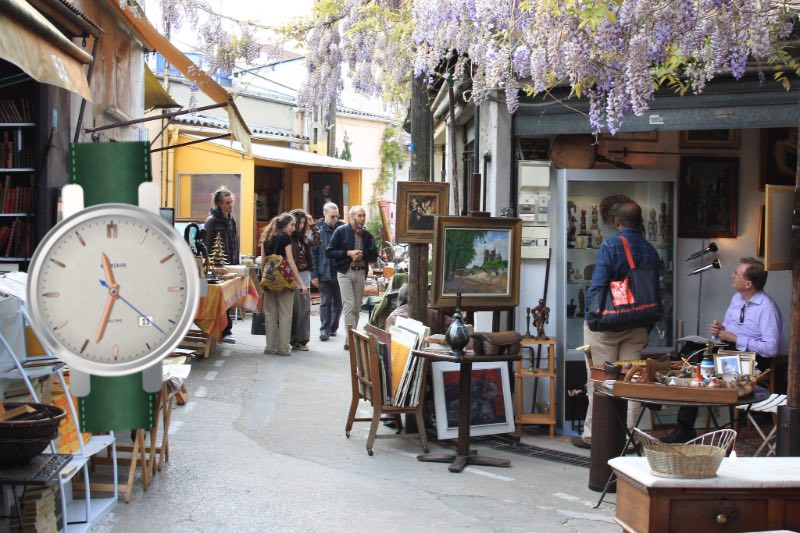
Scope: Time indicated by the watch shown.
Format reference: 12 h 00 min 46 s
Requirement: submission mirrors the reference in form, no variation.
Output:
11 h 33 min 22 s
